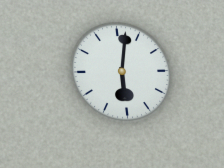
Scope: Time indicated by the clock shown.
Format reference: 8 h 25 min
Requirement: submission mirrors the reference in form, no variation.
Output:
6 h 02 min
